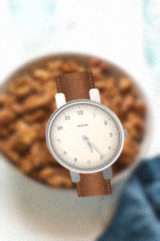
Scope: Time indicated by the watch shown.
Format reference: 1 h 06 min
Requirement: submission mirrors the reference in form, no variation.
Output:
5 h 24 min
